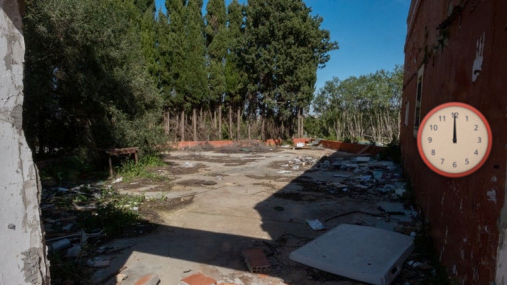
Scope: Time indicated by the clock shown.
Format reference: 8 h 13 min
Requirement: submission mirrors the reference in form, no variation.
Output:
12 h 00 min
